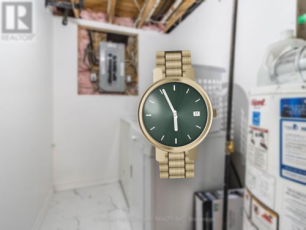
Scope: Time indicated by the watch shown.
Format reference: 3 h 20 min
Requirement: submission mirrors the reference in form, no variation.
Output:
5 h 56 min
